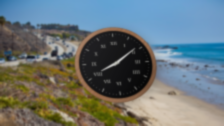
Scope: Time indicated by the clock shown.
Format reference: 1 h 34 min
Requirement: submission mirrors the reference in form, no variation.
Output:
8 h 09 min
